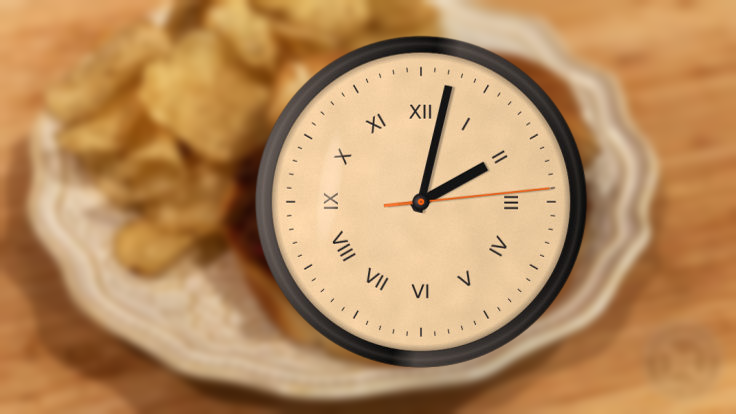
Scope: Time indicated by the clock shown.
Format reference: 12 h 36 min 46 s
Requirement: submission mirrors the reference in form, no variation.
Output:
2 h 02 min 14 s
